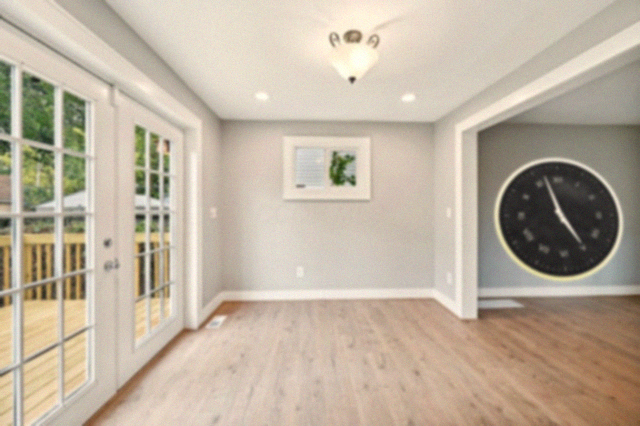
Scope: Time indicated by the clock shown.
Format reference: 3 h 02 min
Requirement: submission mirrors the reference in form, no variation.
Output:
4 h 57 min
